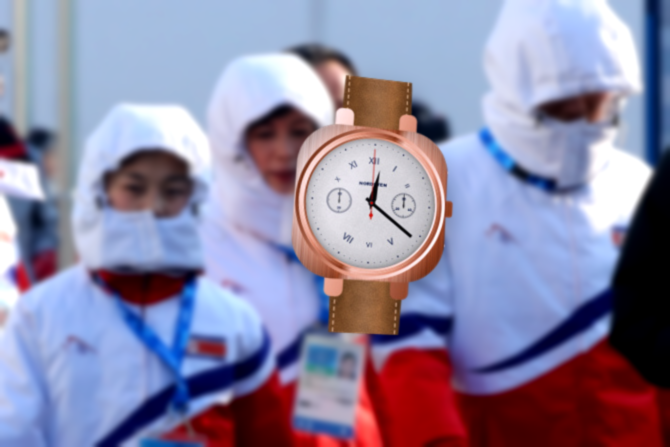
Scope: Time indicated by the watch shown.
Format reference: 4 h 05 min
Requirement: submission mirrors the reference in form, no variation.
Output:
12 h 21 min
